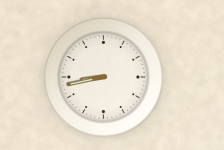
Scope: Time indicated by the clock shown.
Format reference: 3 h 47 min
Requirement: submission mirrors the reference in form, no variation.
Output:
8 h 43 min
